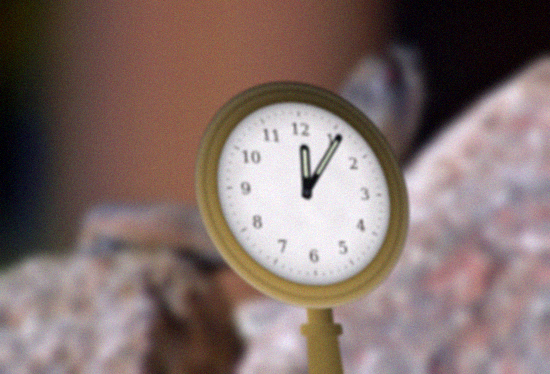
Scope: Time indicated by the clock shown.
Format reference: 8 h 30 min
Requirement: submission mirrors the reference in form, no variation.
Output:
12 h 06 min
